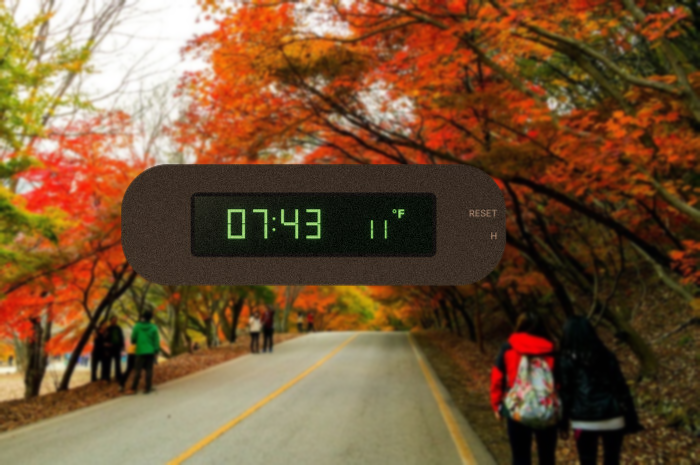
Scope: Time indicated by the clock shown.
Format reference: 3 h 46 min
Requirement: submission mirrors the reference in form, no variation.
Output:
7 h 43 min
